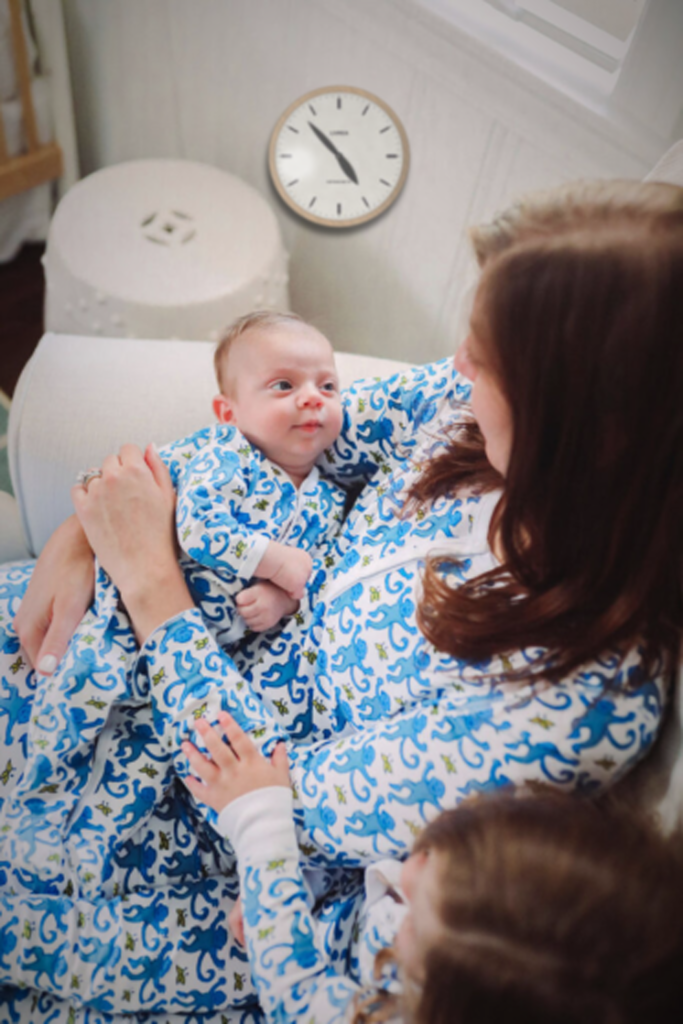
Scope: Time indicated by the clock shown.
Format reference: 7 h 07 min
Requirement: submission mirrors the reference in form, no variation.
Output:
4 h 53 min
